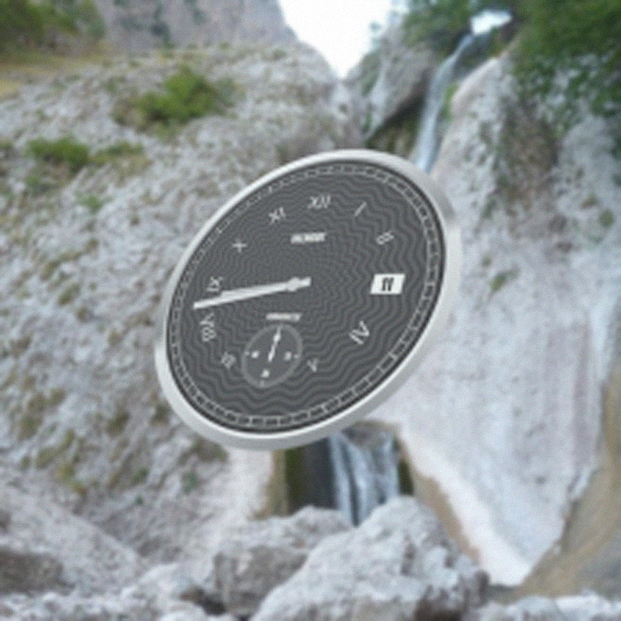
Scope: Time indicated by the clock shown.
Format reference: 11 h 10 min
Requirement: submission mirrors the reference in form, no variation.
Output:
8 h 43 min
